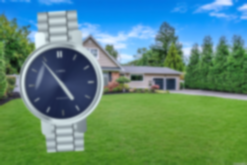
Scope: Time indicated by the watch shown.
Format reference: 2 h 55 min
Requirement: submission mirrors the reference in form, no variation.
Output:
4 h 54 min
